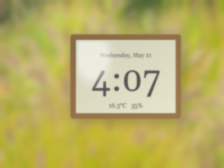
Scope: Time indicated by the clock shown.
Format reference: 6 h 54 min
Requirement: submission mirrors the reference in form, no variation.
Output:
4 h 07 min
